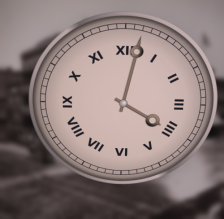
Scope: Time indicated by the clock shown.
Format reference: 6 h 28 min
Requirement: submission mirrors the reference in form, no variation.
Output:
4 h 02 min
